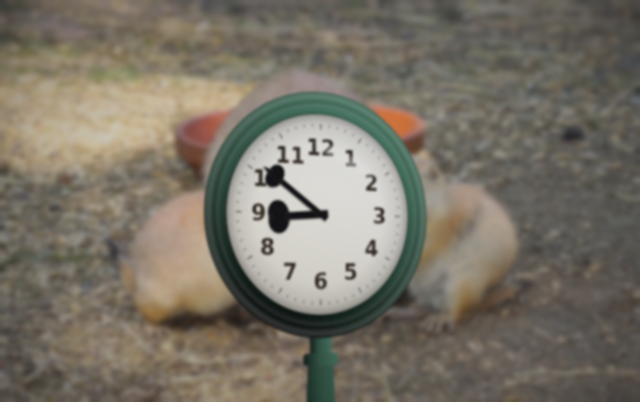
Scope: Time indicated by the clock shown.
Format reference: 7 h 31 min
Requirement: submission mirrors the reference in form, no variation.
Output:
8 h 51 min
